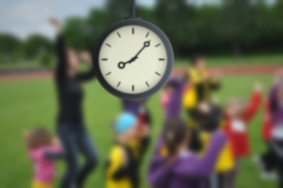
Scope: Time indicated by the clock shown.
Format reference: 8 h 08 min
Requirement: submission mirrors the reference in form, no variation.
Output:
8 h 07 min
